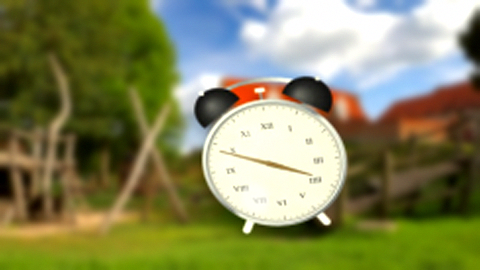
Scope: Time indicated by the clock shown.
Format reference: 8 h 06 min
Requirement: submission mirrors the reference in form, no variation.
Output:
3 h 49 min
